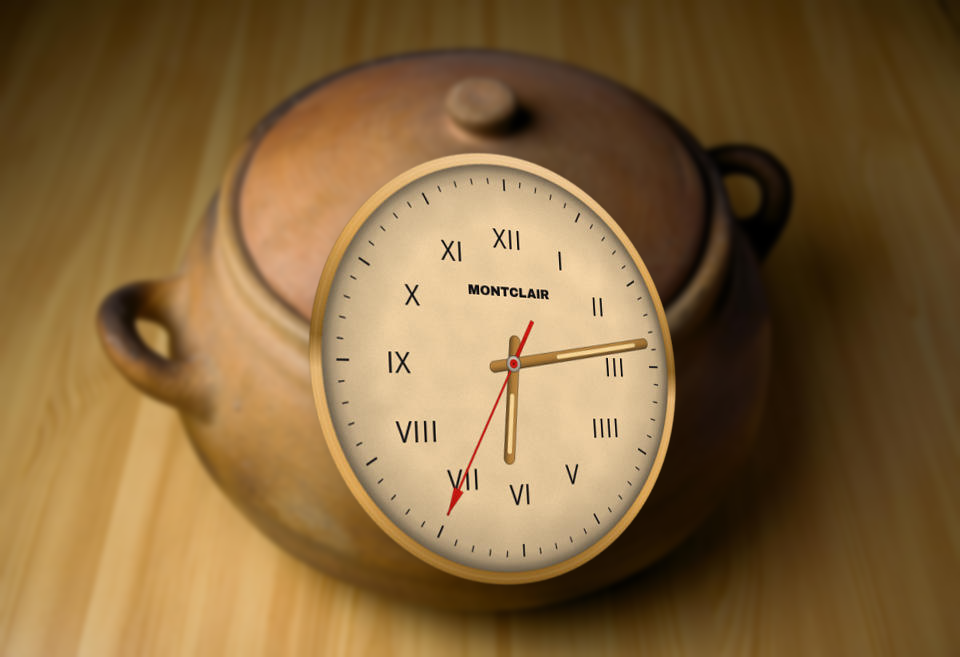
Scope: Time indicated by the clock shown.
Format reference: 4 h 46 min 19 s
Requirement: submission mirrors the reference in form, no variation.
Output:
6 h 13 min 35 s
